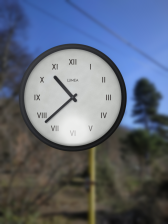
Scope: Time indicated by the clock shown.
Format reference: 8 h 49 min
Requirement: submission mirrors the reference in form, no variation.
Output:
10 h 38 min
